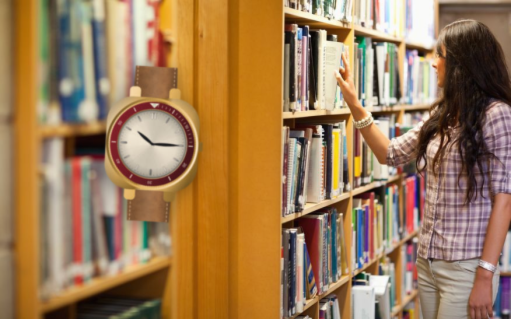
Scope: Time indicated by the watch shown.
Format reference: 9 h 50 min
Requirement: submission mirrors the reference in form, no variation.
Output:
10 h 15 min
